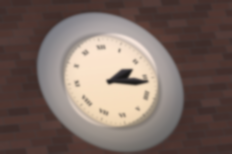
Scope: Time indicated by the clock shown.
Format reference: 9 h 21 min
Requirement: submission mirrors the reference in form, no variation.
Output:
2 h 16 min
